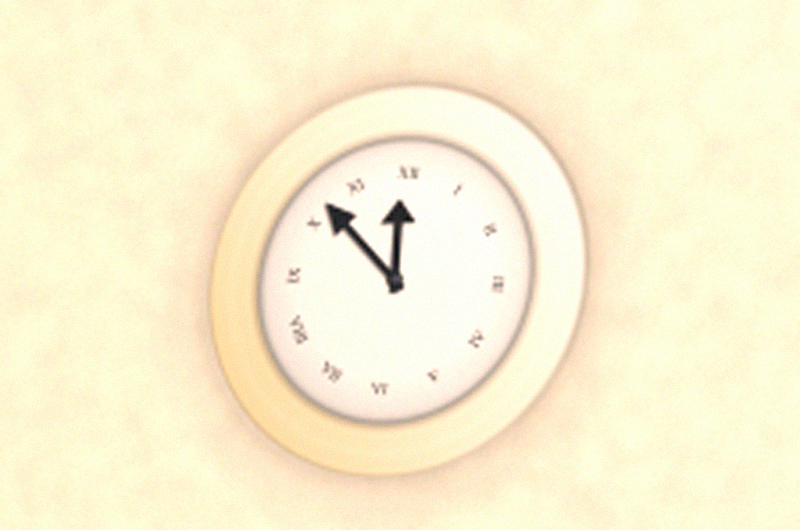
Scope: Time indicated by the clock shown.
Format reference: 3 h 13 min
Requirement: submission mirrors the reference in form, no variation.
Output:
11 h 52 min
